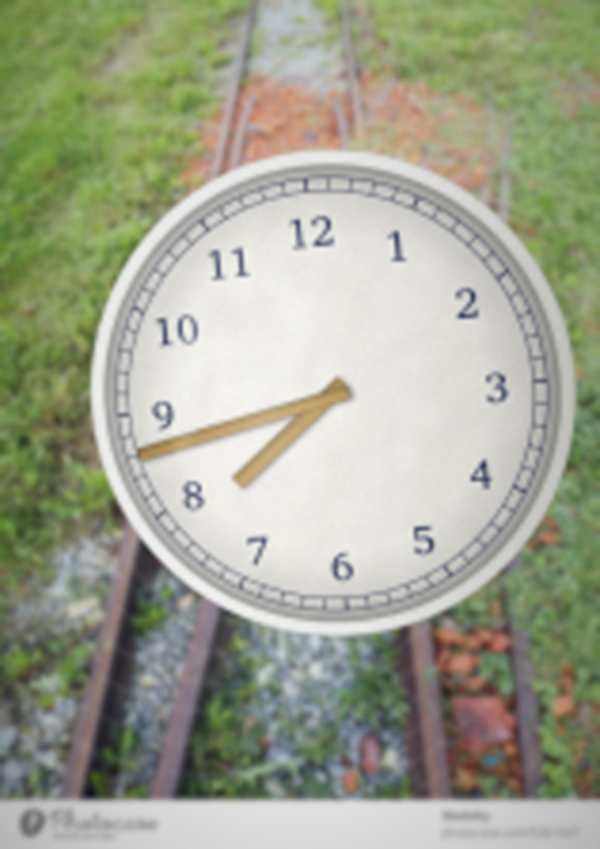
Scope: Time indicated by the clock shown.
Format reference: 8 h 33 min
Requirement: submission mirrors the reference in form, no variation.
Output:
7 h 43 min
